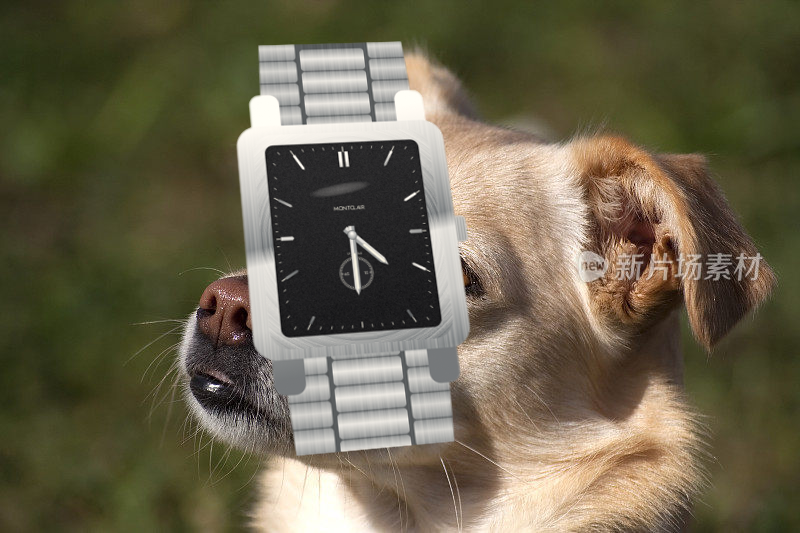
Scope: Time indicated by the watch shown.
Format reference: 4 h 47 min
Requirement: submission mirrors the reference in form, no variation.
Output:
4 h 30 min
